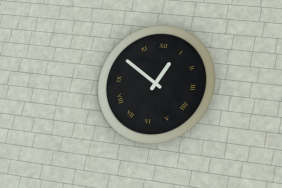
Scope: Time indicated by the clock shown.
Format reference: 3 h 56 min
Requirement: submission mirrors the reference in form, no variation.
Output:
12 h 50 min
